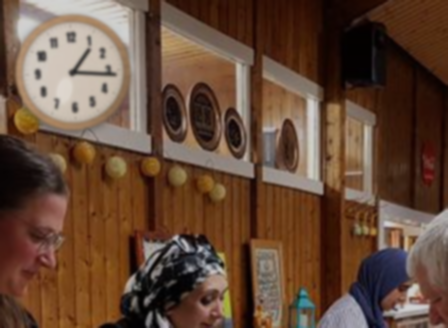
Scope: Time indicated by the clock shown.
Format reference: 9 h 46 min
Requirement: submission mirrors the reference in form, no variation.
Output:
1 h 16 min
